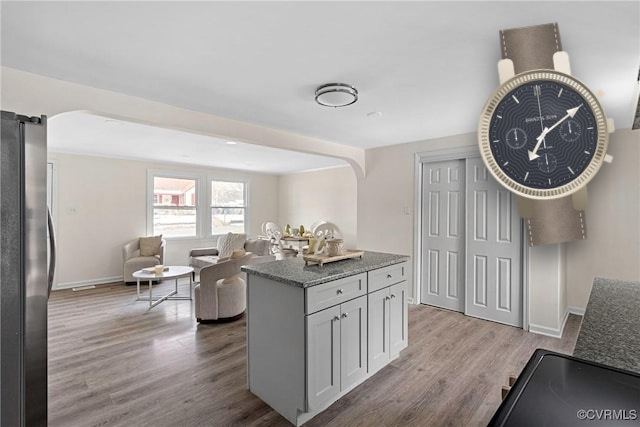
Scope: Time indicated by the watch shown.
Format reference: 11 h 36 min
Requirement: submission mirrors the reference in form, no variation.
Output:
7 h 10 min
